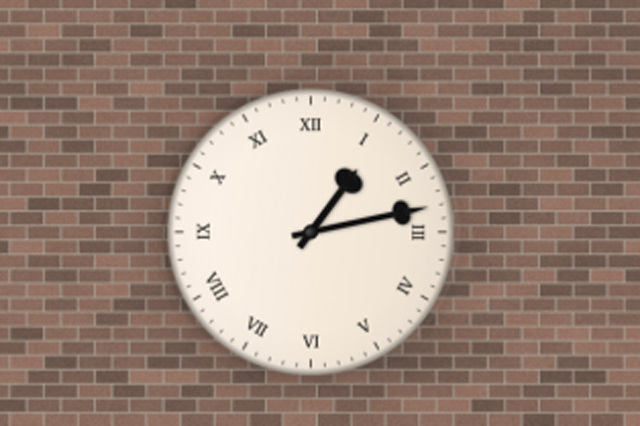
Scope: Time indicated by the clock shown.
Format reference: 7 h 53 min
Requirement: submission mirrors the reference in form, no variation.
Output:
1 h 13 min
